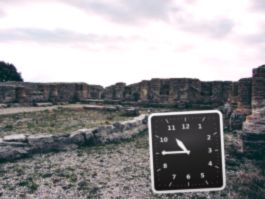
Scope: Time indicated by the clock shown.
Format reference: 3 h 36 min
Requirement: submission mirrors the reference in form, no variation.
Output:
10 h 45 min
